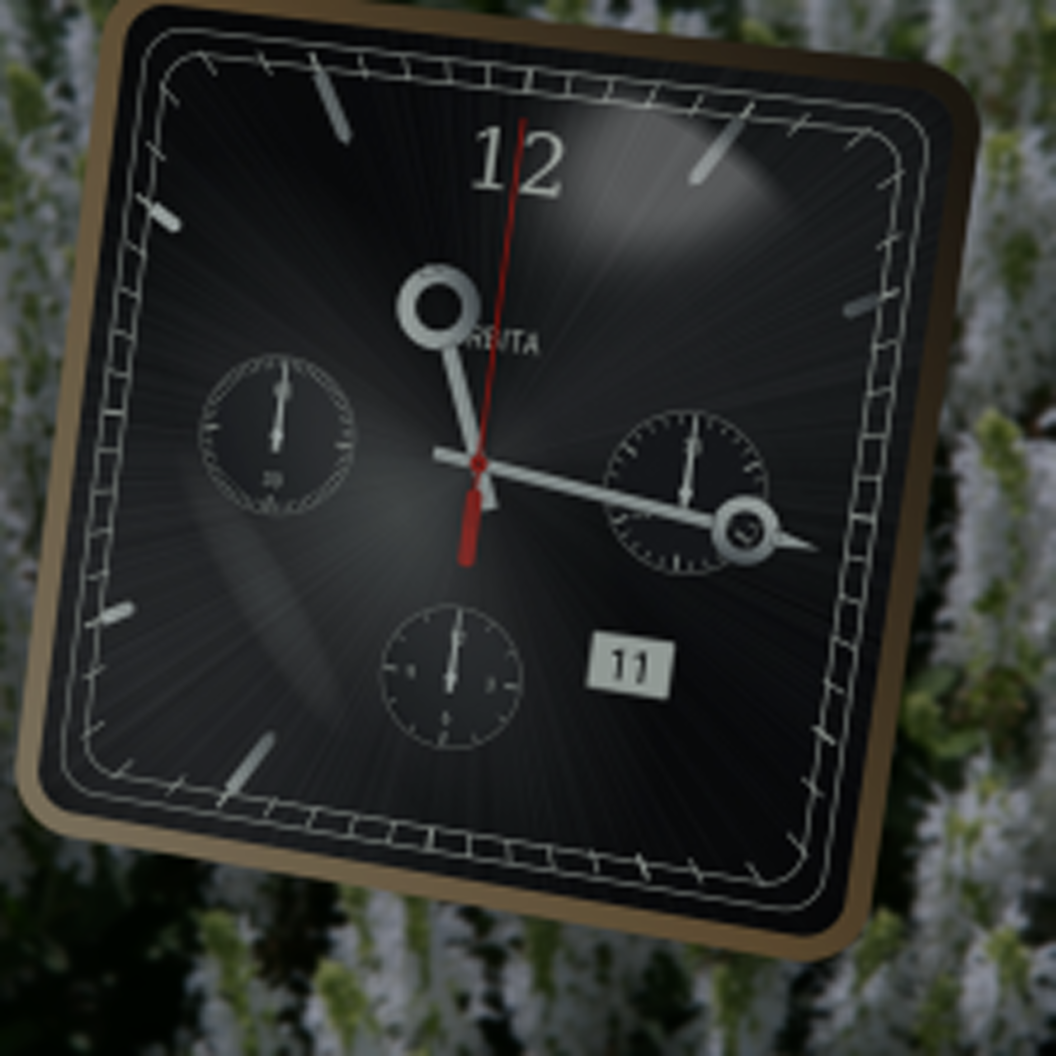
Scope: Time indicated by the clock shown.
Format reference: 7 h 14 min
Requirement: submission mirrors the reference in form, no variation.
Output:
11 h 16 min
